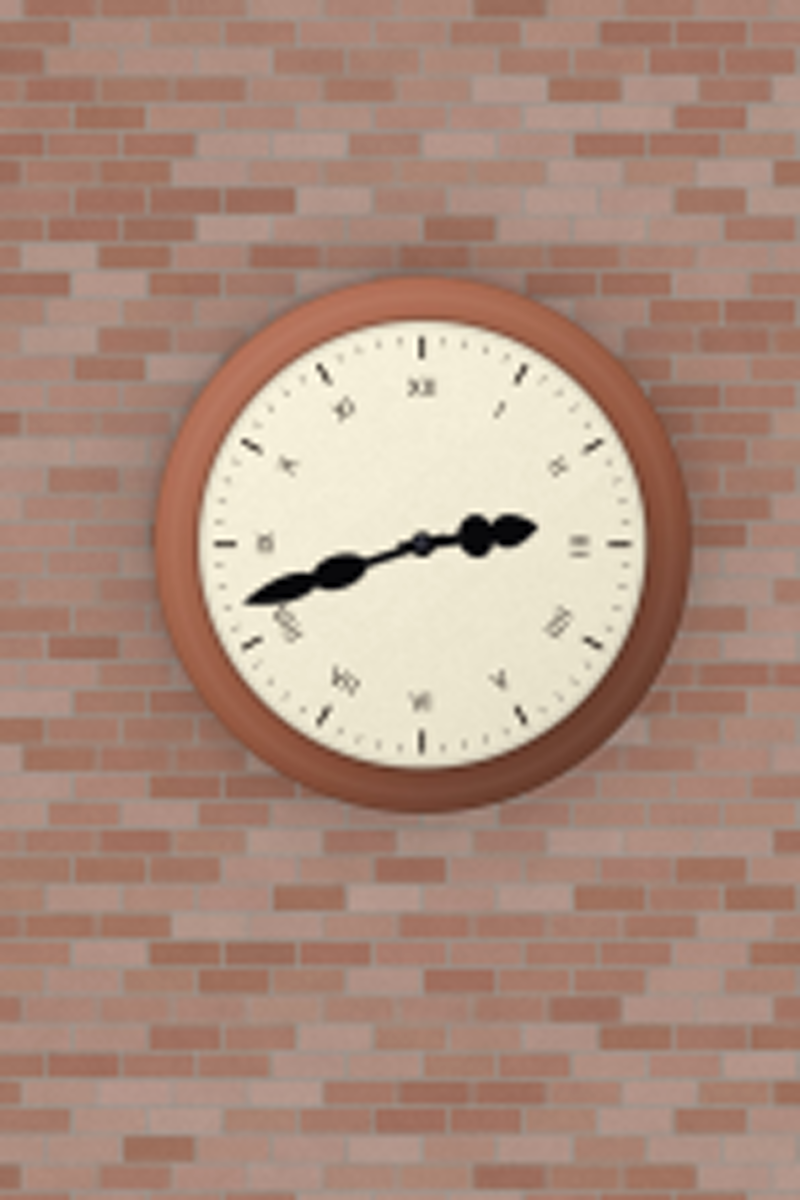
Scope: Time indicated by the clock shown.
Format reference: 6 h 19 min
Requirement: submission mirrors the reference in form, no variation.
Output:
2 h 42 min
